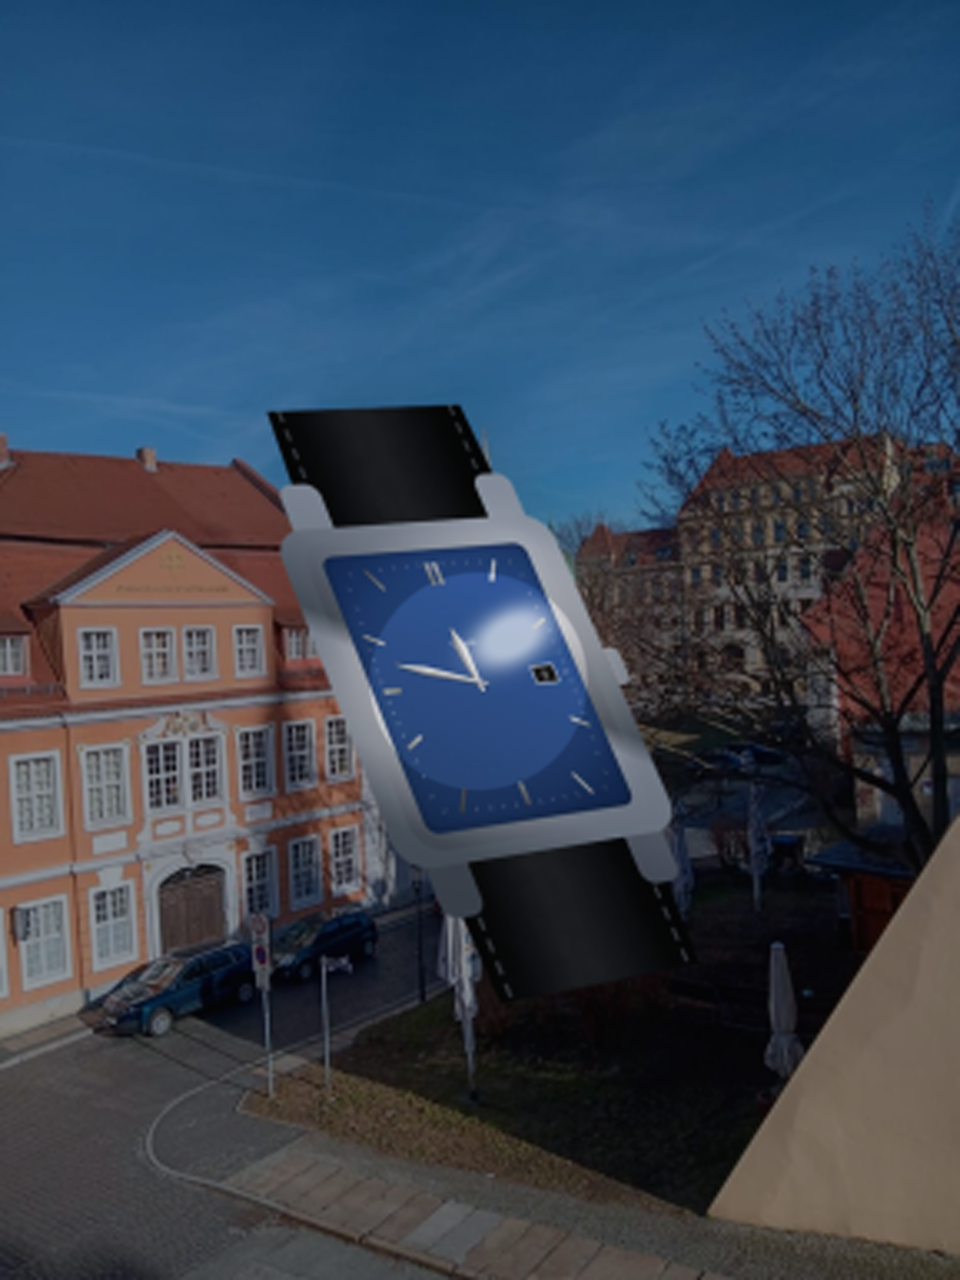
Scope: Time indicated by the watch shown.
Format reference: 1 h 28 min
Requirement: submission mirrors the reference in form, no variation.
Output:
11 h 48 min
